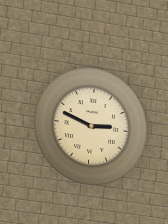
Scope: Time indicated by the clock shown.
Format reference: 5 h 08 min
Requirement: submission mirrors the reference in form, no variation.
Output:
2 h 48 min
